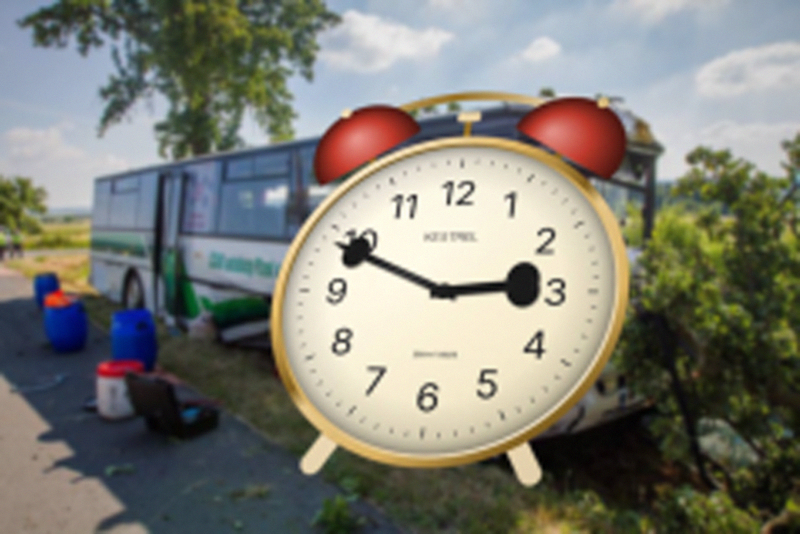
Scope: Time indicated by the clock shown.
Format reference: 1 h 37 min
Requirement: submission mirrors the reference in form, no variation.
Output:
2 h 49 min
